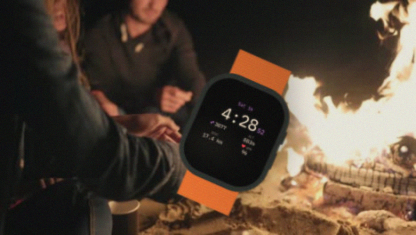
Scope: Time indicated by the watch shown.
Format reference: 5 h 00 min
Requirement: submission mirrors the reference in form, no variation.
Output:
4 h 28 min
